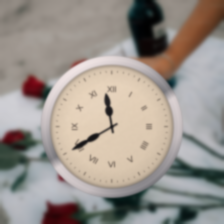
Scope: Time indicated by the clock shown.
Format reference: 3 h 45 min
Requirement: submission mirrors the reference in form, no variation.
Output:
11 h 40 min
